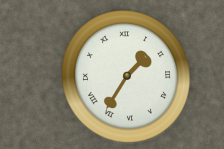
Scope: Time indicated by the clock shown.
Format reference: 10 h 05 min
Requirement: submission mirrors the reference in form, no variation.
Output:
1 h 36 min
